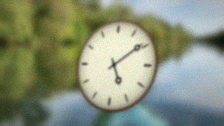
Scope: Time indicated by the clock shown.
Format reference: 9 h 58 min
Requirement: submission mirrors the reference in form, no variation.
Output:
5 h 09 min
